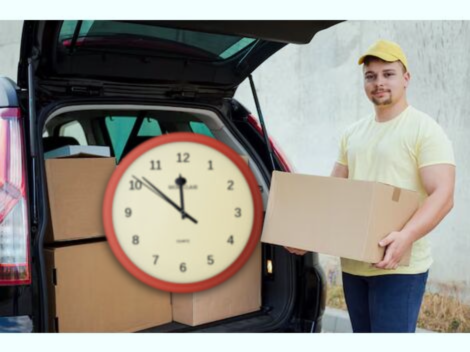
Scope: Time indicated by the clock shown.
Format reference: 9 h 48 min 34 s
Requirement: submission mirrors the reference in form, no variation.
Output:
11 h 51 min 51 s
